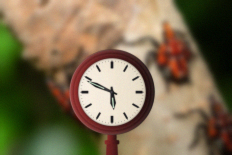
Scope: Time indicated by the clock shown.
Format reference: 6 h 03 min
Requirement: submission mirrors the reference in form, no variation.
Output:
5 h 49 min
